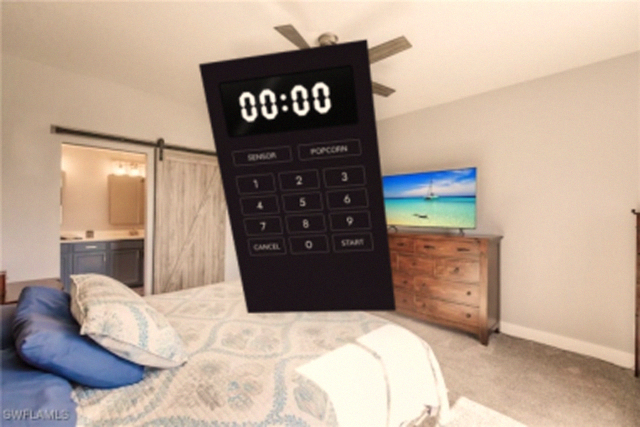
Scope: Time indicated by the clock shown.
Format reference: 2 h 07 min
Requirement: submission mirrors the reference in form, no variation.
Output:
0 h 00 min
